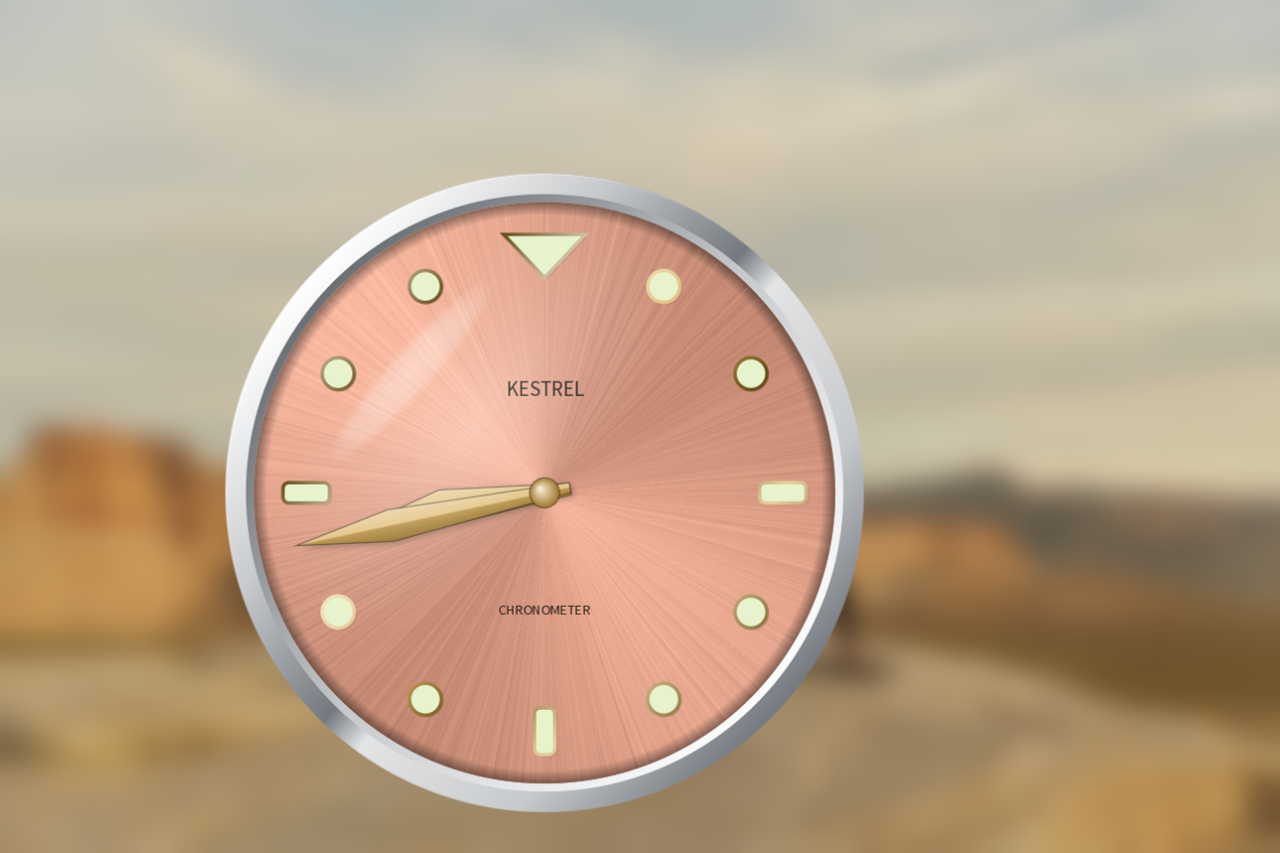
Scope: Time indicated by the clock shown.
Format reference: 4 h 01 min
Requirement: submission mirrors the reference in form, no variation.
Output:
8 h 43 min
